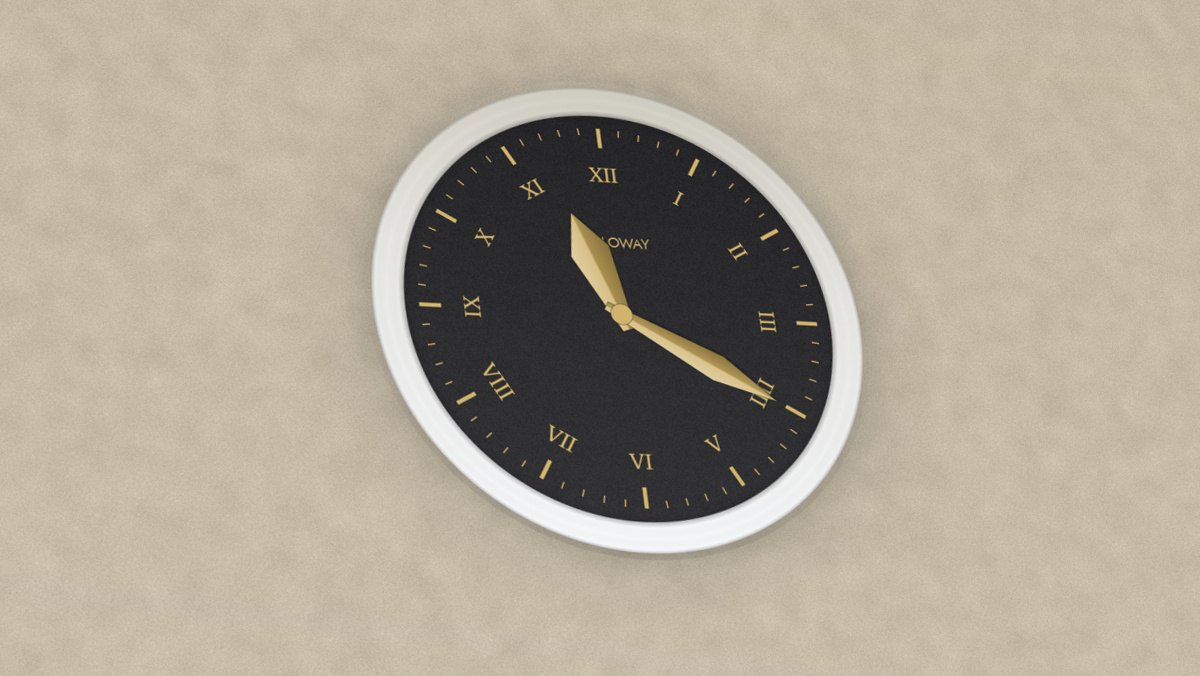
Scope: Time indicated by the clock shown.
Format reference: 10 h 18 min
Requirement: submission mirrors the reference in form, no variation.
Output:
11 h 20 min
